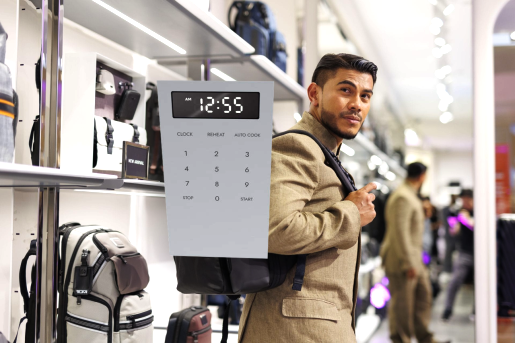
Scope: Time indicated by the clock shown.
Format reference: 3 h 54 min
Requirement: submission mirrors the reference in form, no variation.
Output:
12 h 55 min
